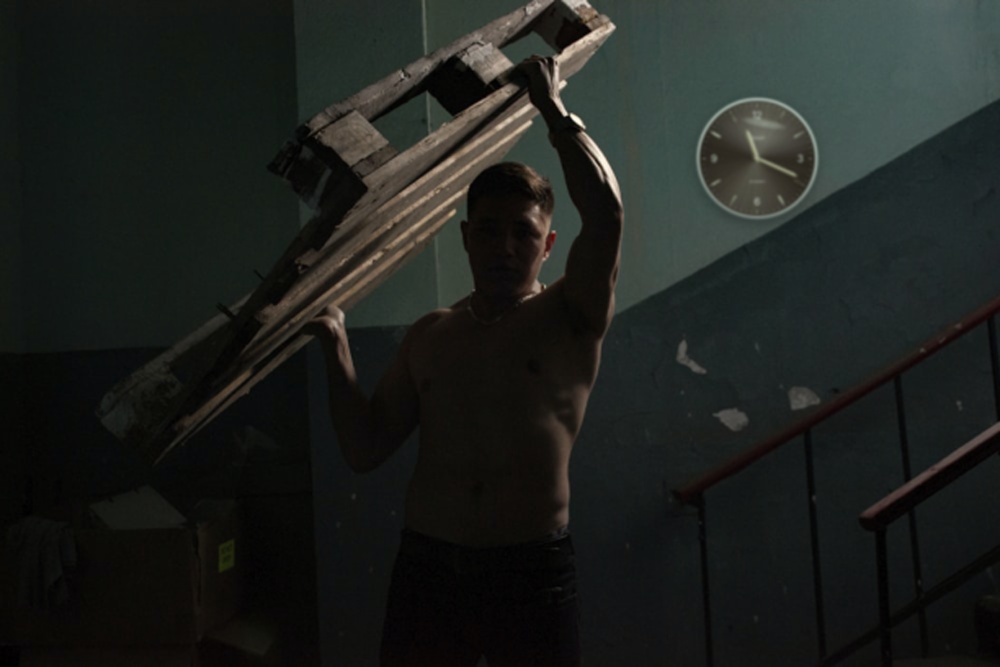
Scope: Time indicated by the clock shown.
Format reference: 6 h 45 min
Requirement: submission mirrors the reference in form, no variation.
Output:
11 h 19 min
